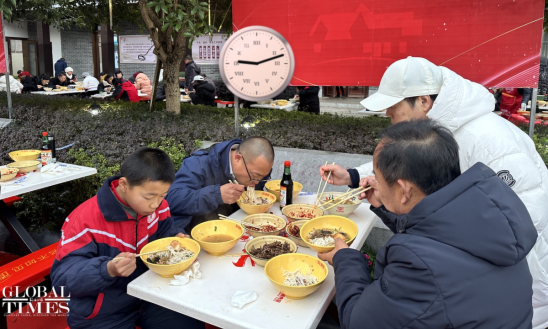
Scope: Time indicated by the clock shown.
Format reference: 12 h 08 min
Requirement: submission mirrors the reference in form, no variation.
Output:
9 h 12 min
